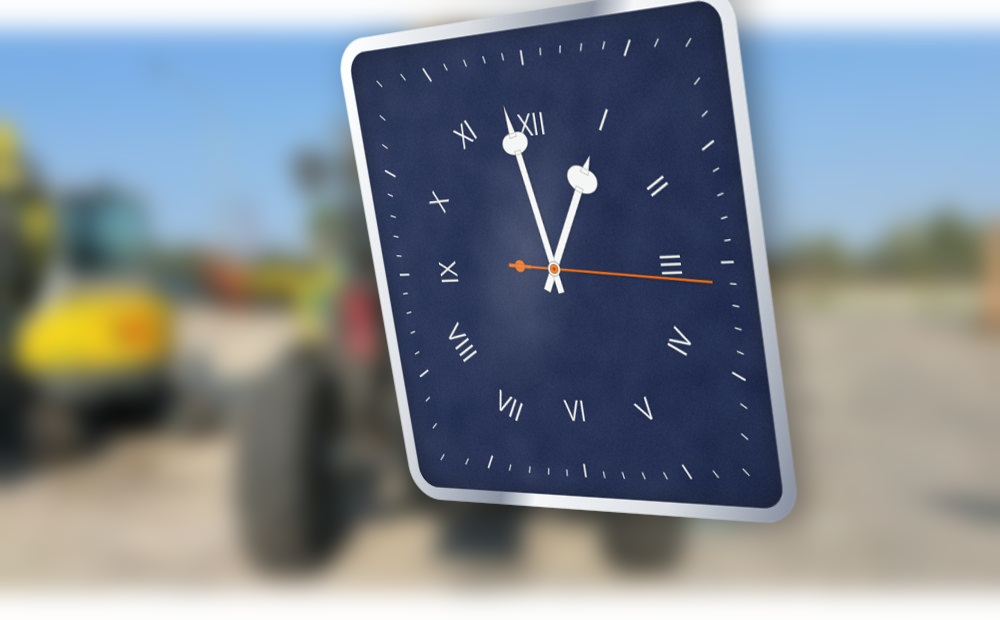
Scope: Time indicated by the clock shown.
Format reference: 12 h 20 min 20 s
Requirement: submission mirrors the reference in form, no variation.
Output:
12 h 58 min 16 s
